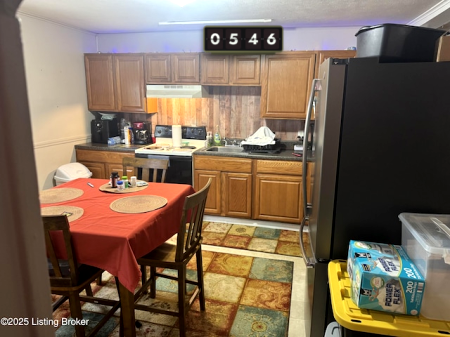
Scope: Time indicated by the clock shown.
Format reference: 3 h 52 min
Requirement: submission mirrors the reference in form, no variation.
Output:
5 h 46 min
